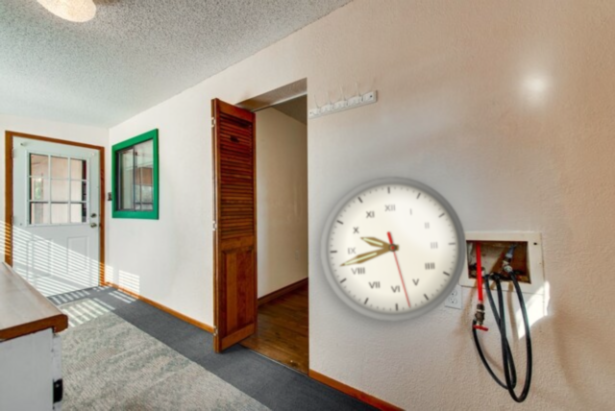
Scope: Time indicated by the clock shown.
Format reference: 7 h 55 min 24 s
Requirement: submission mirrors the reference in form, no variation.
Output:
9 h 42 min 28 s
